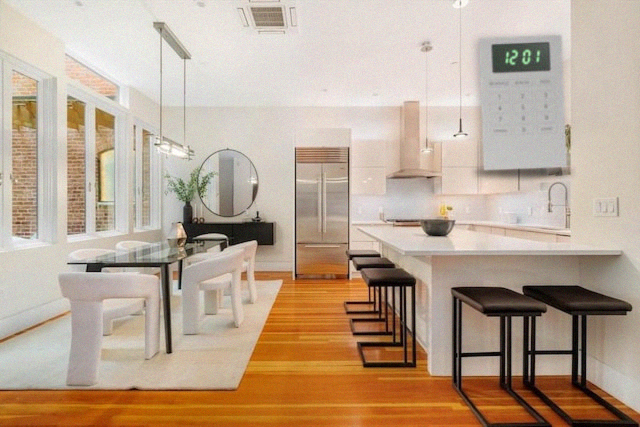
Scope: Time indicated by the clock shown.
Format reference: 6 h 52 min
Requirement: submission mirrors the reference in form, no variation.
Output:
12 h 01 min
